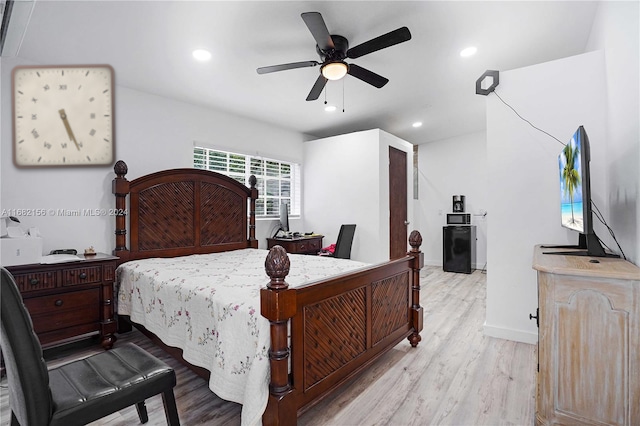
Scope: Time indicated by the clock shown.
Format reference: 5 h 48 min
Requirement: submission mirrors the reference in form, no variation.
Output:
5 h 26 min
